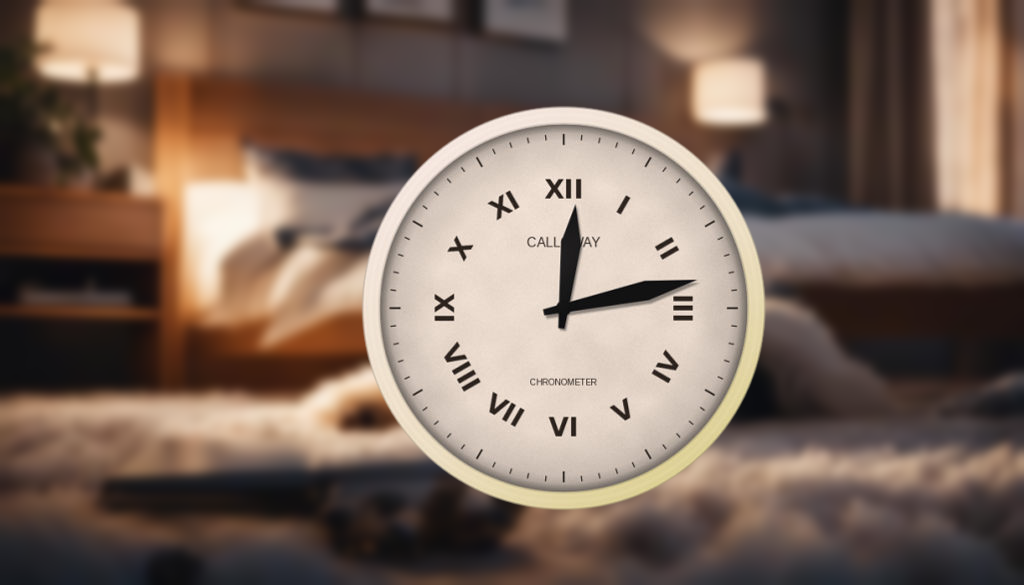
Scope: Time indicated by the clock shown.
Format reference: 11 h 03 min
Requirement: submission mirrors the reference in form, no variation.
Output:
12 h 13 min
